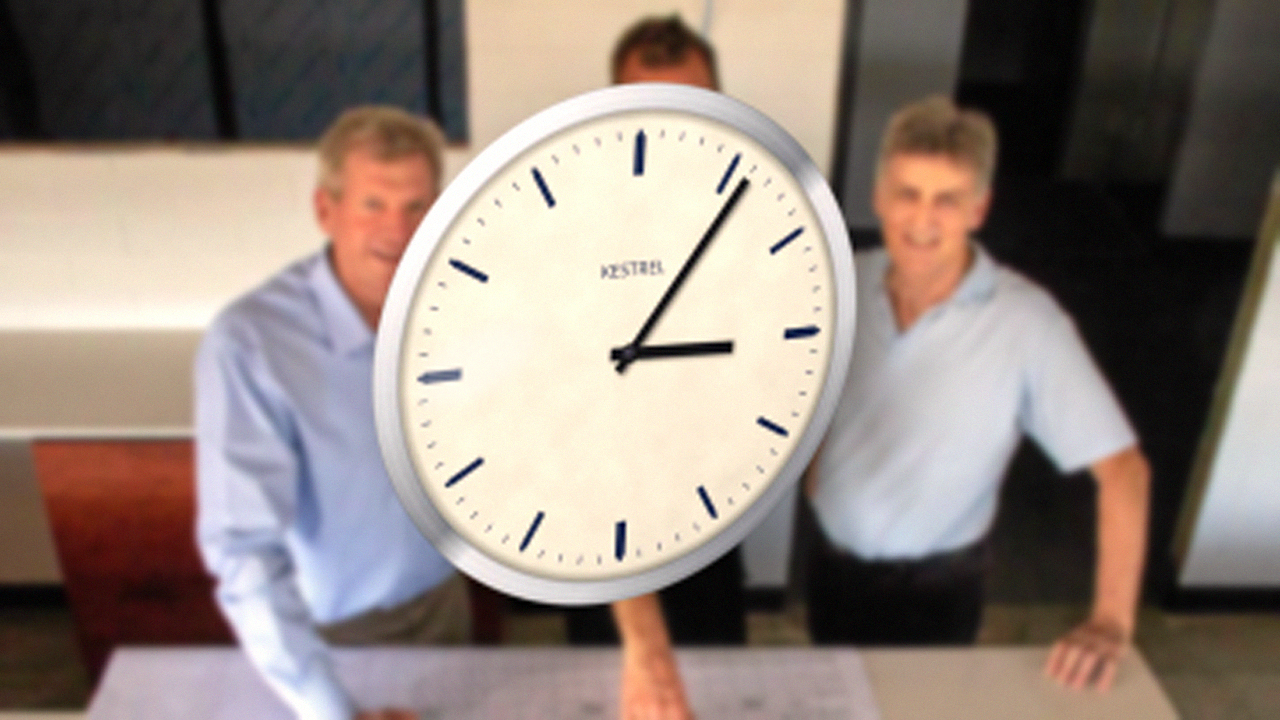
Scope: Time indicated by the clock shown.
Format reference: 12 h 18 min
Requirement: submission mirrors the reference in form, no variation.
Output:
3 h 06 min
